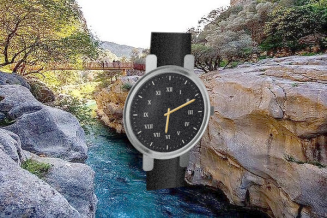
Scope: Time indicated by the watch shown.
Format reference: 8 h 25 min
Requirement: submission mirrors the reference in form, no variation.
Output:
6 h 11 min
